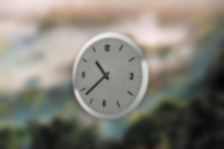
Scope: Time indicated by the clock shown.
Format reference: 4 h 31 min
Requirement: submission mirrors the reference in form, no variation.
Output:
10 h 38 min
